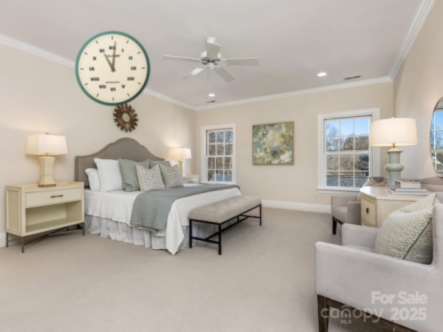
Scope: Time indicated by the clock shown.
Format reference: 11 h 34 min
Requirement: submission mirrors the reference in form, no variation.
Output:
11 h 01 min
